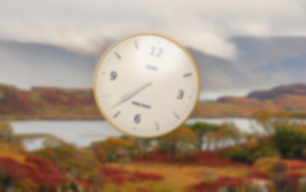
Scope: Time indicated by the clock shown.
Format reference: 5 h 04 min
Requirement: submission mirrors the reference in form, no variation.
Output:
7 h 37 min
